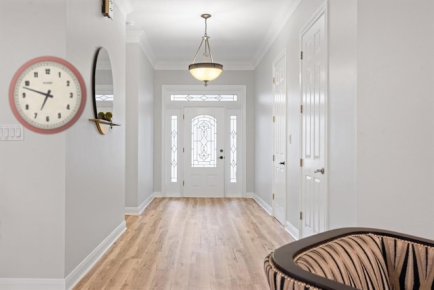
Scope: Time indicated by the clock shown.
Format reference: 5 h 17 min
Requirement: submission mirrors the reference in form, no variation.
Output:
6 h 48 min
